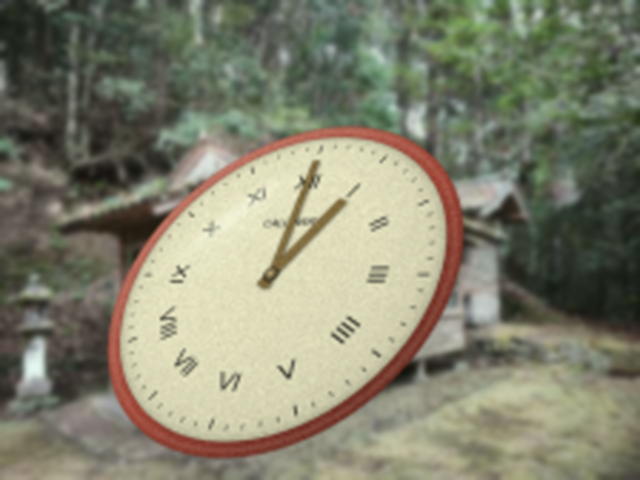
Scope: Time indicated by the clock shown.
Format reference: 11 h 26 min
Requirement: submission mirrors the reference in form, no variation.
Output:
1 h 00 min
